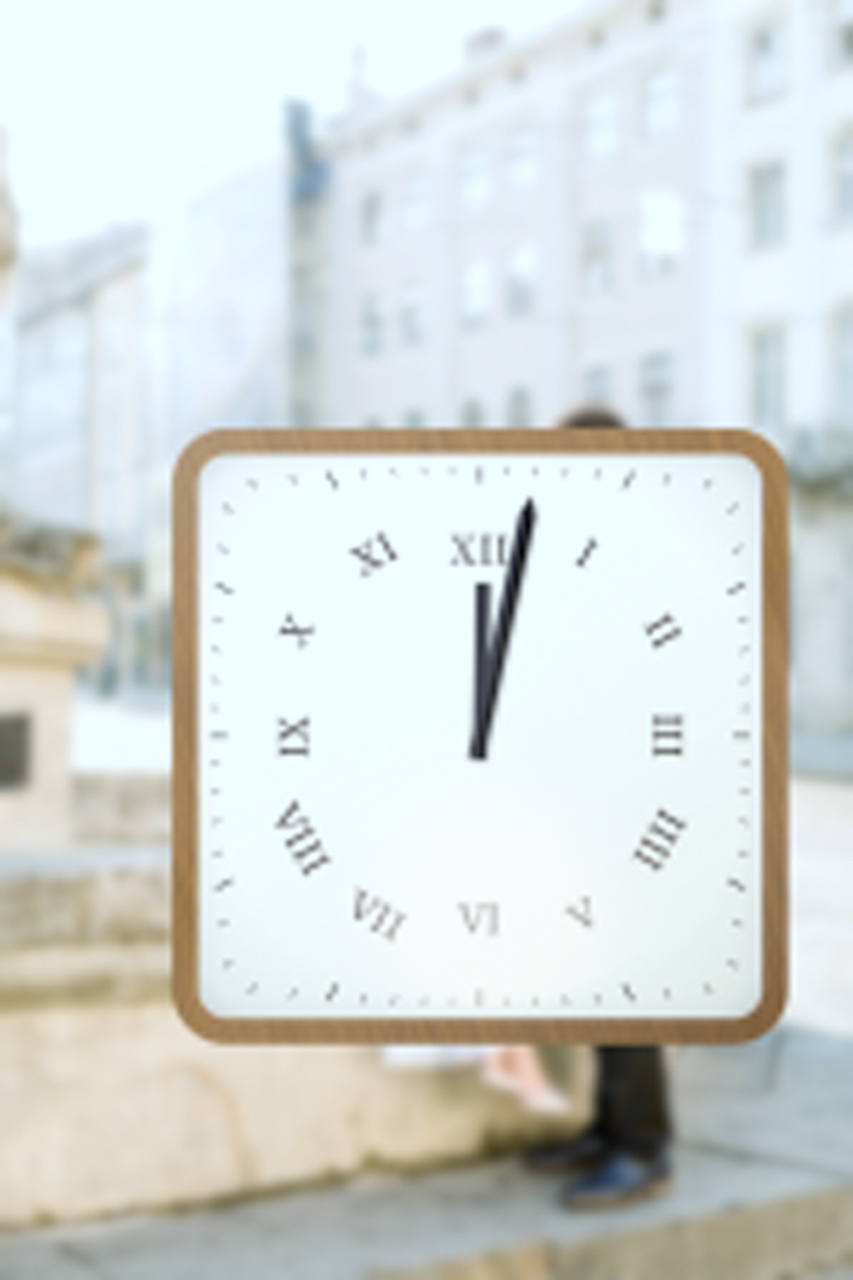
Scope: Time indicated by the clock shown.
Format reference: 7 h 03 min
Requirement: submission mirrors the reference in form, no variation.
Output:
12 h 02 min
